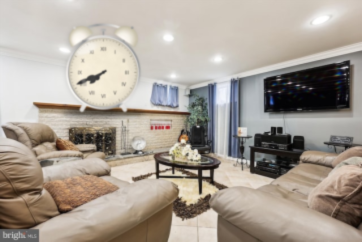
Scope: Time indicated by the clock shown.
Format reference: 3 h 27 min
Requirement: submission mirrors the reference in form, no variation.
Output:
7 h 41 min
